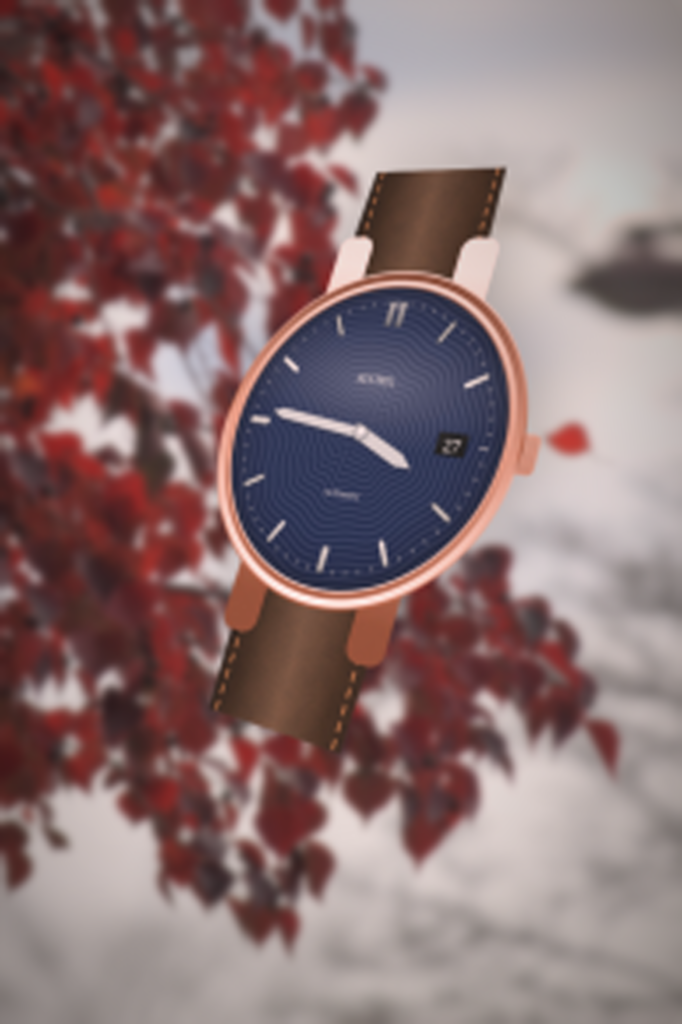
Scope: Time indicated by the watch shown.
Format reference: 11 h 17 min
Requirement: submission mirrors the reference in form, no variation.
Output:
3 h 46 min
